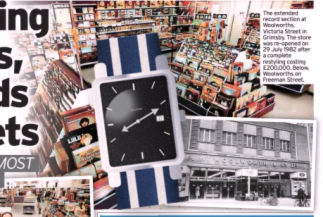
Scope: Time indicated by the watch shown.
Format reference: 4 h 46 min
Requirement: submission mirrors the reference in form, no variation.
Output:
8 h 11 min
